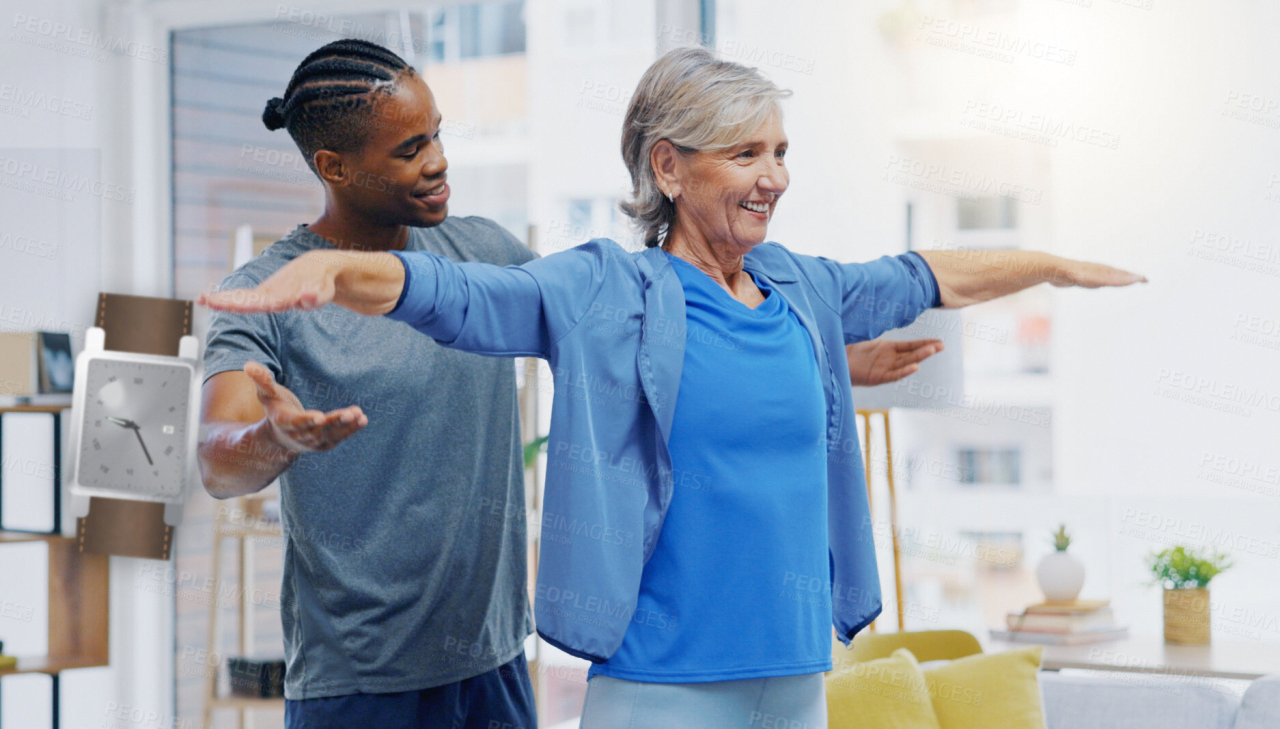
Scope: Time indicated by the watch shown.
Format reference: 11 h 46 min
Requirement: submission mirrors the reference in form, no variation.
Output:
9 h 25 min
